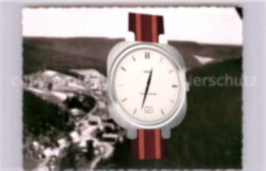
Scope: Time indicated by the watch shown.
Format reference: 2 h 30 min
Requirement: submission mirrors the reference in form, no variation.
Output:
12 h 33 min
